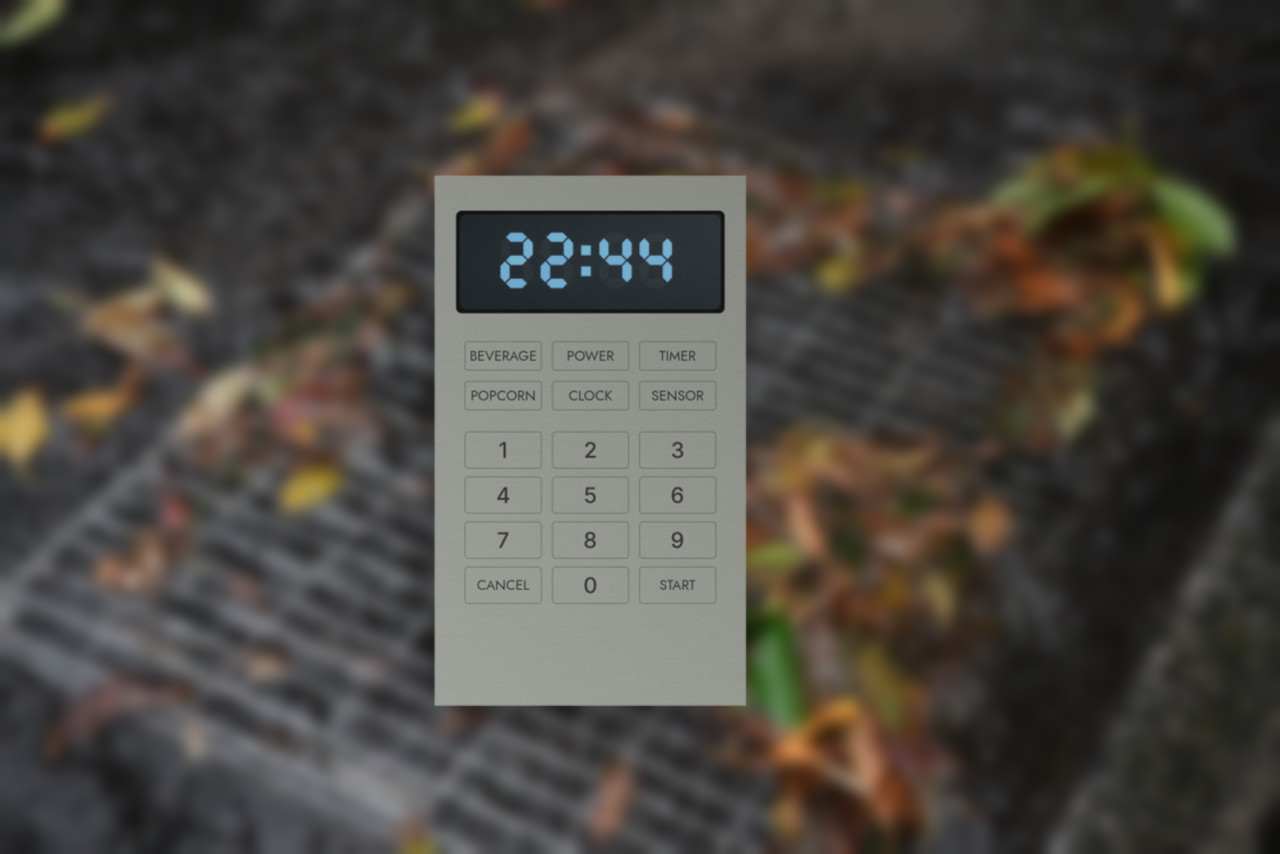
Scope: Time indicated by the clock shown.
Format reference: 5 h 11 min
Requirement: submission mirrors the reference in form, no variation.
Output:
22 h 44 min
